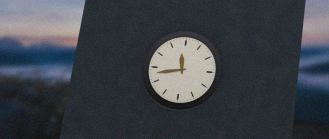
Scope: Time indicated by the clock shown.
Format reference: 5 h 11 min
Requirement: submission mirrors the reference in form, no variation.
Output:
11 h 43 min
